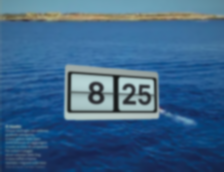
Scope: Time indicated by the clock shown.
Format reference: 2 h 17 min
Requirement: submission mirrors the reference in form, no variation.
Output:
8 h 25 min
